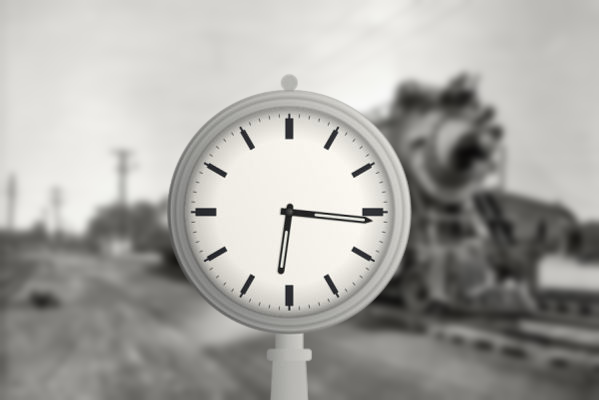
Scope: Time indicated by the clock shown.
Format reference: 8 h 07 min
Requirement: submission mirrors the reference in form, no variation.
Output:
6 h 16 min
